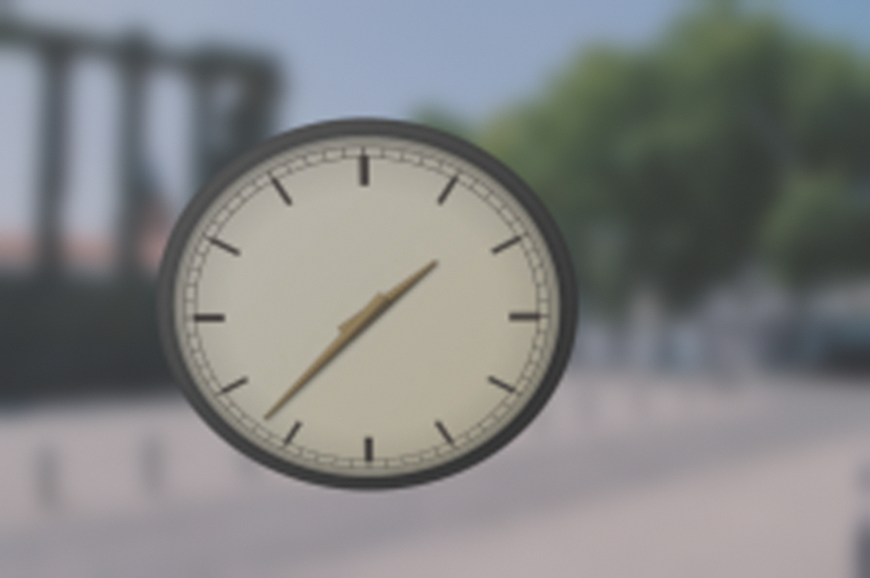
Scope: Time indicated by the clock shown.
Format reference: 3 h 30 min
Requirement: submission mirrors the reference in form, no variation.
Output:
1 h 37 min
